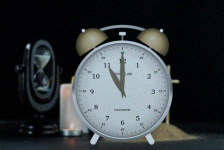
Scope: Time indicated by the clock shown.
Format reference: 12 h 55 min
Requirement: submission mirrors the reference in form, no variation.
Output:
11 h 00 min
